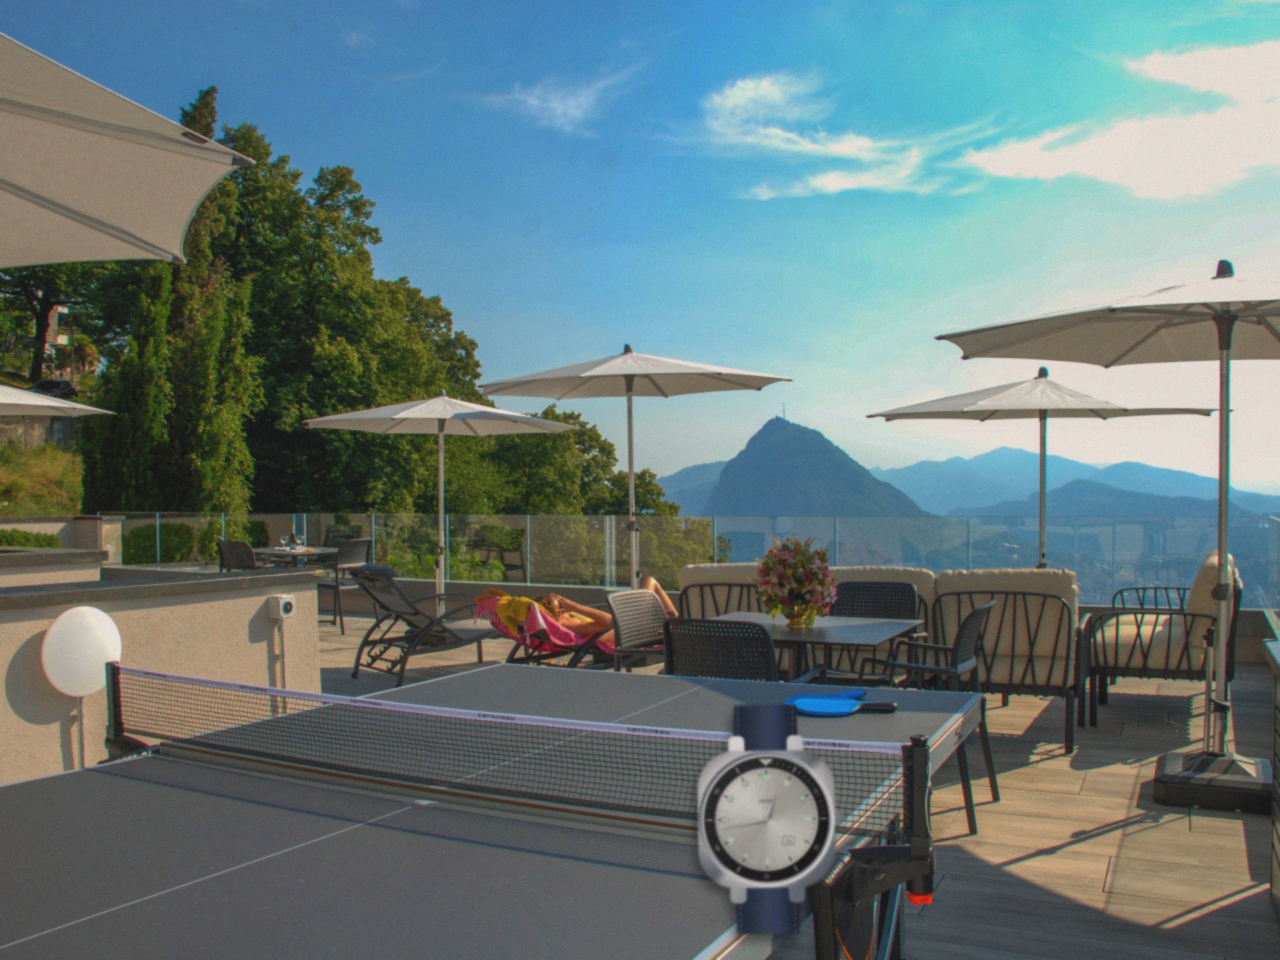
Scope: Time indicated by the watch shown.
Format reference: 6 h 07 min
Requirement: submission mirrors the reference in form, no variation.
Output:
12 h 43 min
